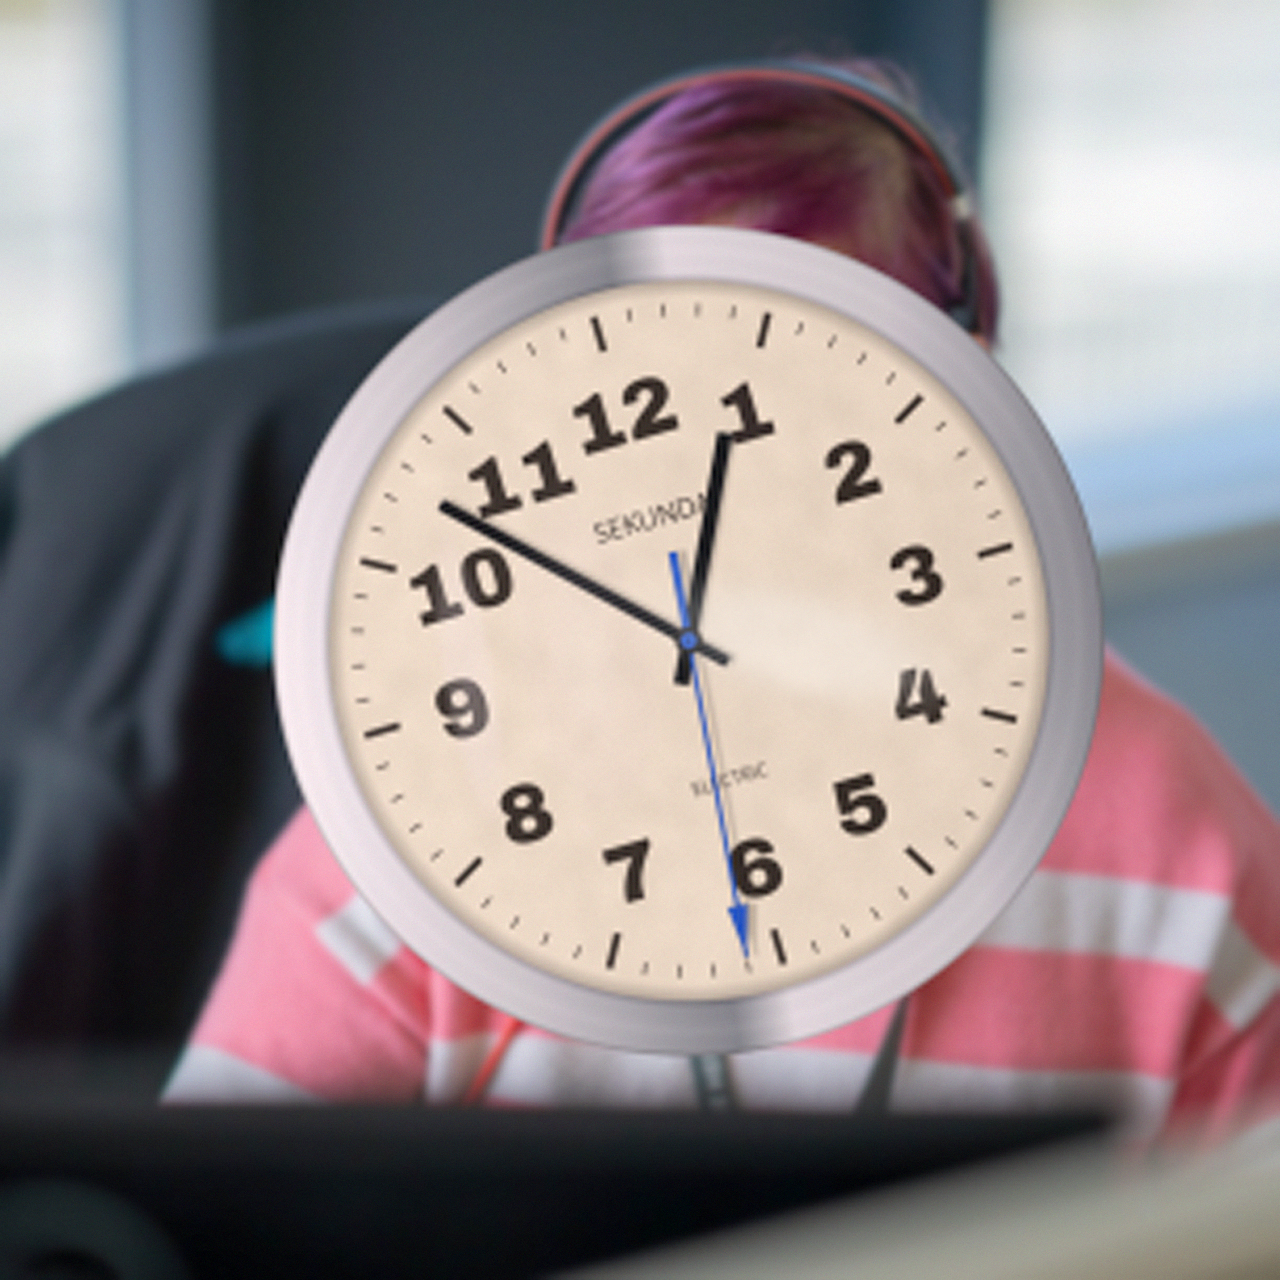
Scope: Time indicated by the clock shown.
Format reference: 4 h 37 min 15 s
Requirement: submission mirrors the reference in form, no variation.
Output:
12 h 52 min 31 s
